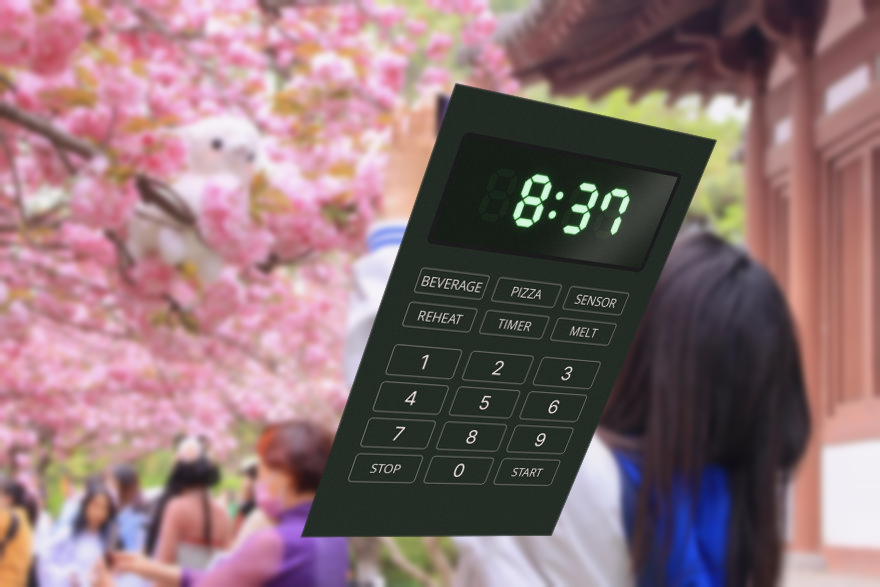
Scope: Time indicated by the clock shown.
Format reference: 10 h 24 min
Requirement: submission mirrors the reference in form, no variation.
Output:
8 h 37 min
